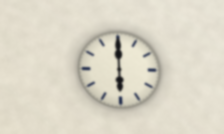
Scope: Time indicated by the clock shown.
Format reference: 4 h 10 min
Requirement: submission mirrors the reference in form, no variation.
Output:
6 h 00 min
